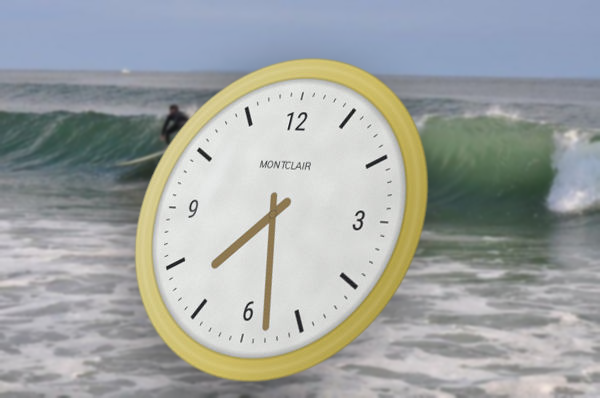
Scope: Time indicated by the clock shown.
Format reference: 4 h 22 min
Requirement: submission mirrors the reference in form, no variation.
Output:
7 h 28 min
